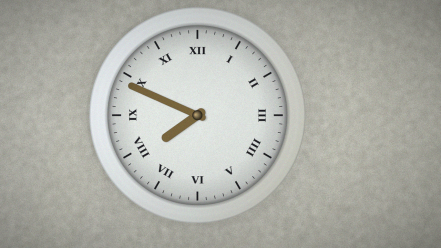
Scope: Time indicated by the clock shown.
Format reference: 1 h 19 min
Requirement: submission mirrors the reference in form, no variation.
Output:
7 h 49 min
